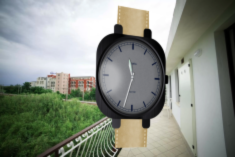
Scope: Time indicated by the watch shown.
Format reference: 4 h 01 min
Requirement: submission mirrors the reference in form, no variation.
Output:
11 h 33 min
